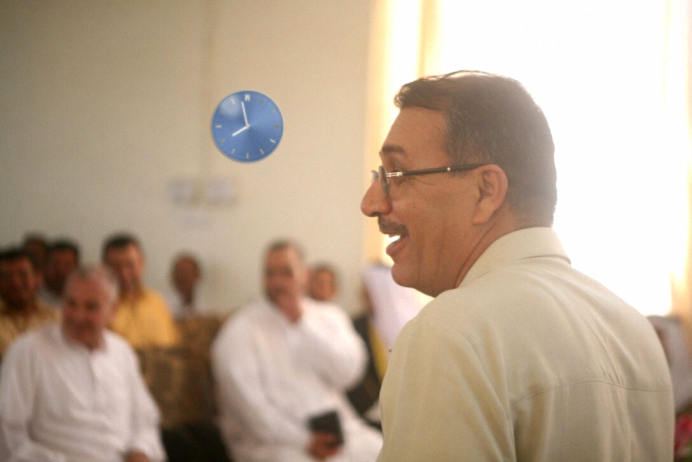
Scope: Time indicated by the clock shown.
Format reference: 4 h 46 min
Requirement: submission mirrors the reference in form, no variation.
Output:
7 h 58 min
